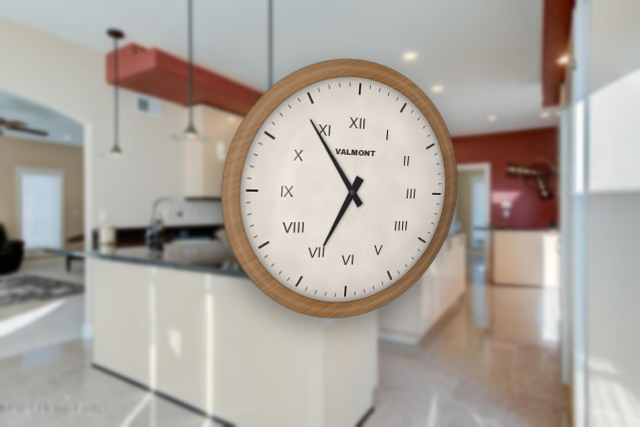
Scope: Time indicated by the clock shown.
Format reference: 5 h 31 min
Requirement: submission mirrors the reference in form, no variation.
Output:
6 h 54 min
